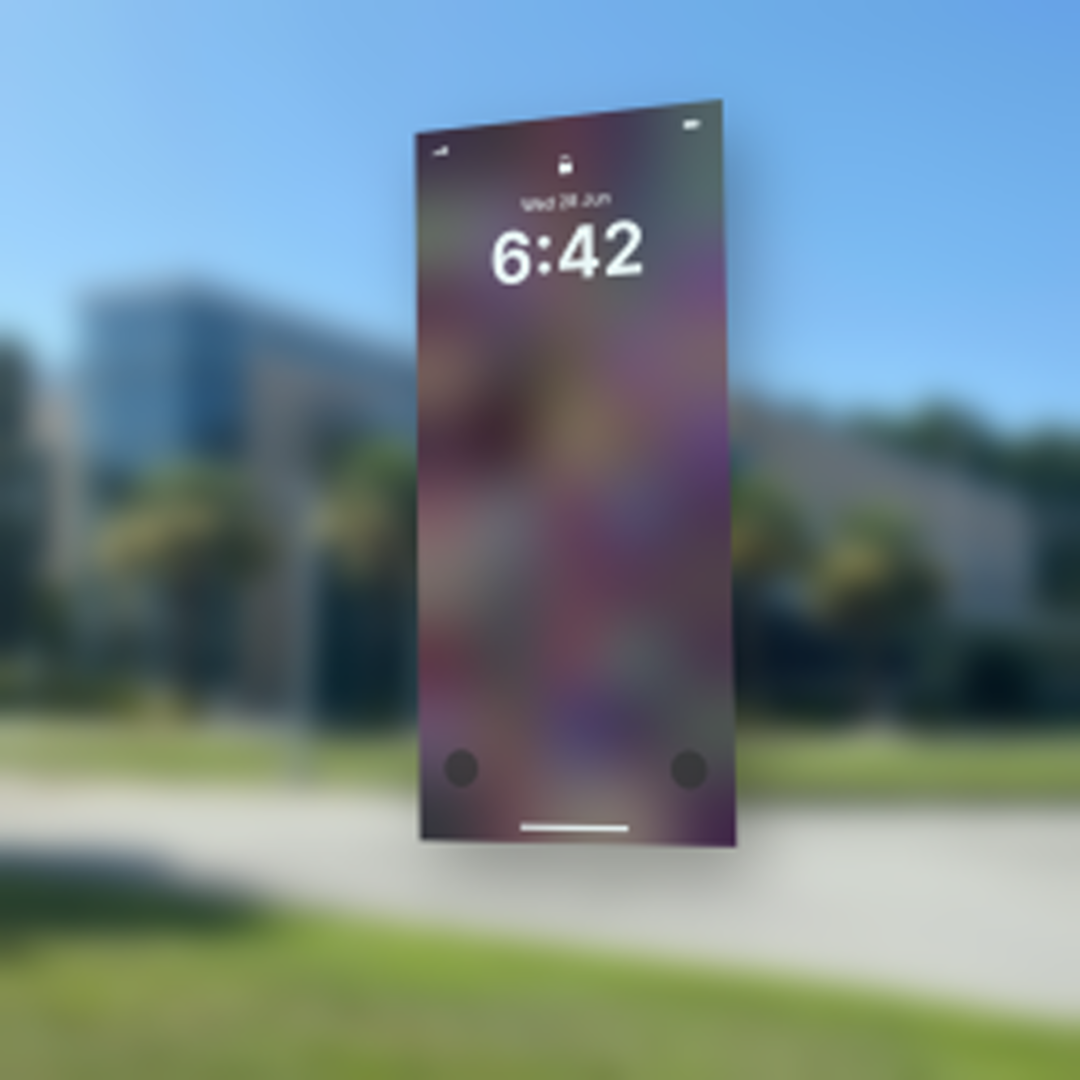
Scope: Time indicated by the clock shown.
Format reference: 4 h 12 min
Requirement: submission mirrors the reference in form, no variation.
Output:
6 h 42 min
